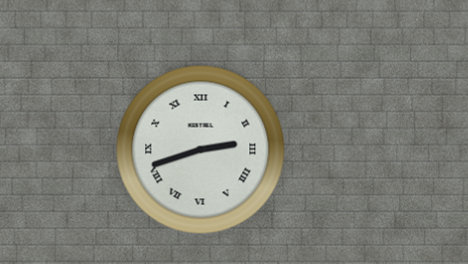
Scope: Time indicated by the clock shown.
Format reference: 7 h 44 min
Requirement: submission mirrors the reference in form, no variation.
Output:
2 h 42 min
